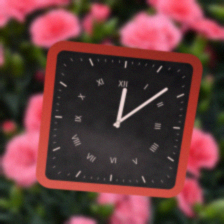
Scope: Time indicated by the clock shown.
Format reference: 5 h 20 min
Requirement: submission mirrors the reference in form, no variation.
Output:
12 h 08 min
